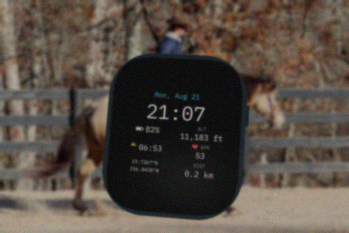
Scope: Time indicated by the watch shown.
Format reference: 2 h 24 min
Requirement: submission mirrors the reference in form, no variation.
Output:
21 h 07 min
